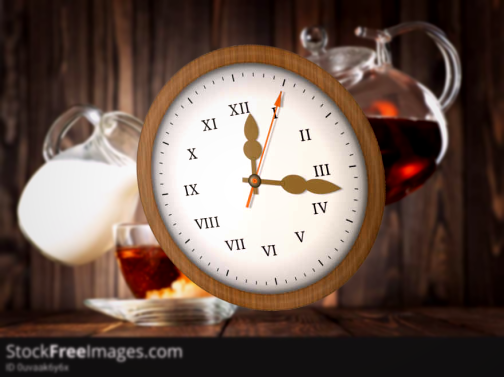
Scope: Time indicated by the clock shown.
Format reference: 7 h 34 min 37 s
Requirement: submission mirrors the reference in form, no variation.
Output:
12 h 17 min 05 s
